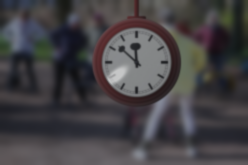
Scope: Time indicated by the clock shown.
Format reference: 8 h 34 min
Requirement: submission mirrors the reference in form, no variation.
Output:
11 h 52 min
